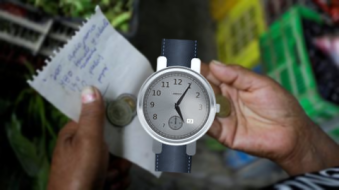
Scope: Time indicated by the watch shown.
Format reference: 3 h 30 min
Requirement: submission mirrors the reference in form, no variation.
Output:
5 h 05 min
